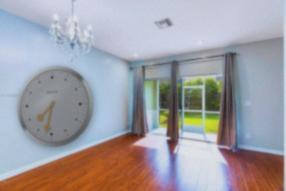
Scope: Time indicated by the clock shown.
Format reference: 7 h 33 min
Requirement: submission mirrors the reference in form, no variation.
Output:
7 h 32 min
